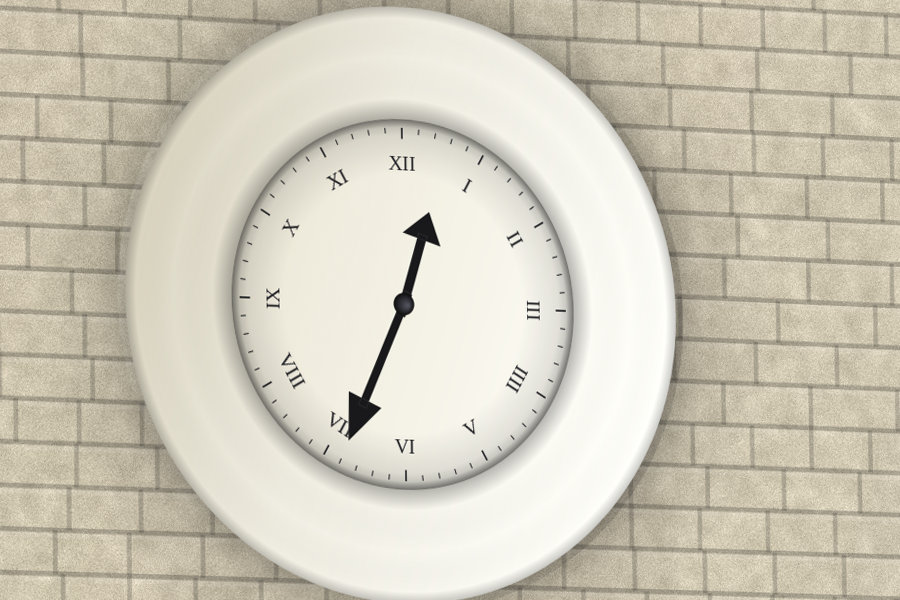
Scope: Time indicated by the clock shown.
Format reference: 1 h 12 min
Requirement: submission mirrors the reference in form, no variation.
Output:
12 h 34 min
